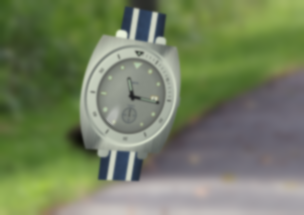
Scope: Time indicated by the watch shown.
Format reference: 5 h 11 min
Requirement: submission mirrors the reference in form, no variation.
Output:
11 h 16 min
